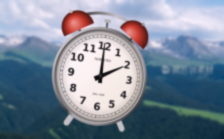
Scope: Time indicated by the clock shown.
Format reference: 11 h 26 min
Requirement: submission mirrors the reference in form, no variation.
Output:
2 h 00 min
